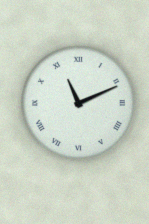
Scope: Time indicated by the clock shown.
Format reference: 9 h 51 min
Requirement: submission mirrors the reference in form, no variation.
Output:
11 h 11 min
